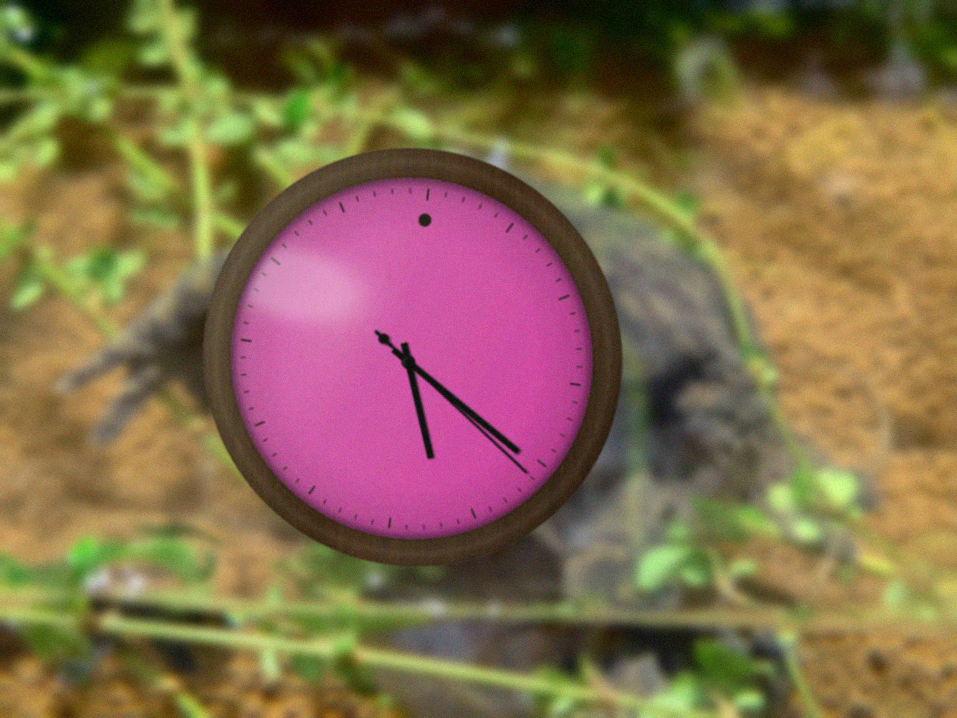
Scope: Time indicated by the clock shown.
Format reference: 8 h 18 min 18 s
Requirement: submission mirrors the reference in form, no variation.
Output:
5 h 20 min 21 s
